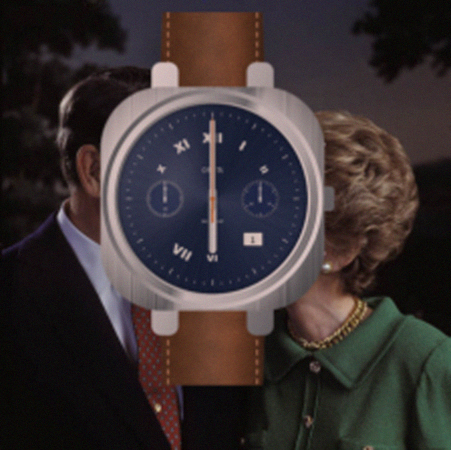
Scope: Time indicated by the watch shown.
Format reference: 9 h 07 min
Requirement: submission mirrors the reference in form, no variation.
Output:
6 h 00 min
